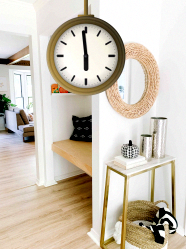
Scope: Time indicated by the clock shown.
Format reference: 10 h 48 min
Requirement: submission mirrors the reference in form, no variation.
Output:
5 h 59 min
